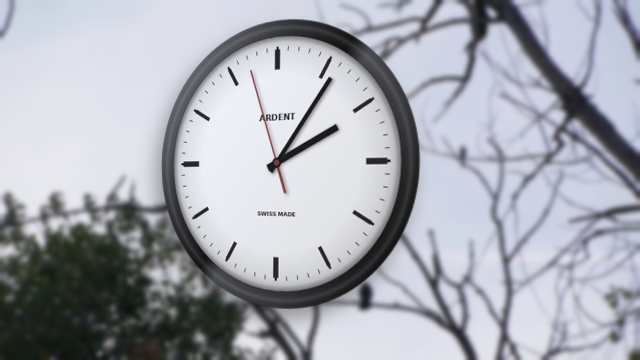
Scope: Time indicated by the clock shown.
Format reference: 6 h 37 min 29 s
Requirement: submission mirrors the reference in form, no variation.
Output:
2 h 05 min 57 s
